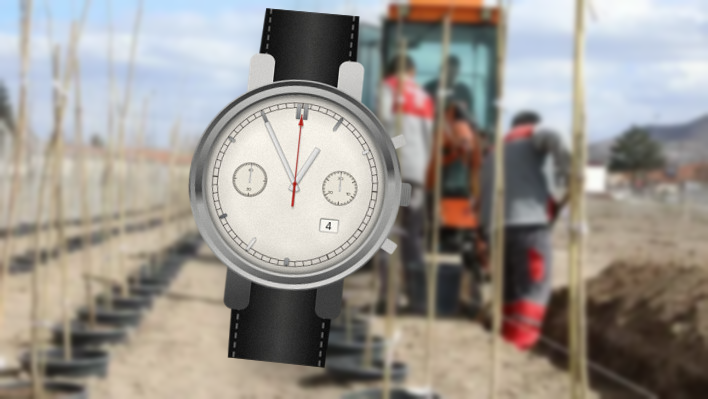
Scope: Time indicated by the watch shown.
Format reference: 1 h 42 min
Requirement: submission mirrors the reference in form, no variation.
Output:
12 h 55 min
